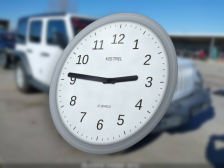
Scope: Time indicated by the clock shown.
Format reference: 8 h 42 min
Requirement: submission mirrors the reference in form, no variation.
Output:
2 h 46 min
